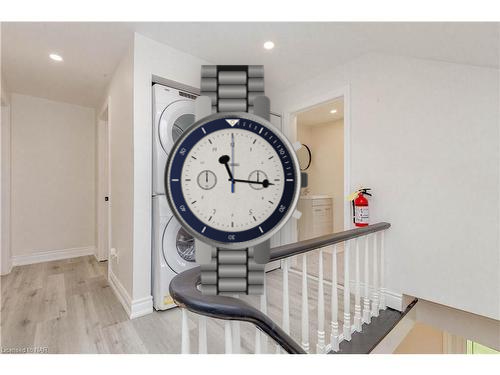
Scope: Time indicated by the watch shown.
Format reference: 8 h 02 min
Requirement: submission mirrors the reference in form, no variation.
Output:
11 h 16 min
